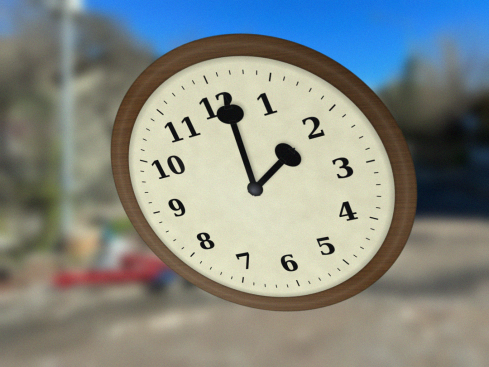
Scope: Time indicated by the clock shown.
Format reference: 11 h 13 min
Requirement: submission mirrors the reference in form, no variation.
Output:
2 h 01 min
